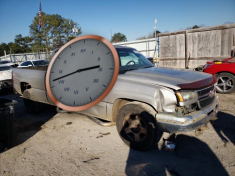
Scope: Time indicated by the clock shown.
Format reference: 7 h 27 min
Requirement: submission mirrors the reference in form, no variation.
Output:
2 h 42 min
